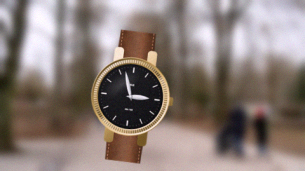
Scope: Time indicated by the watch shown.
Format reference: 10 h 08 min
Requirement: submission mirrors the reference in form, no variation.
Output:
2 h 57 min
